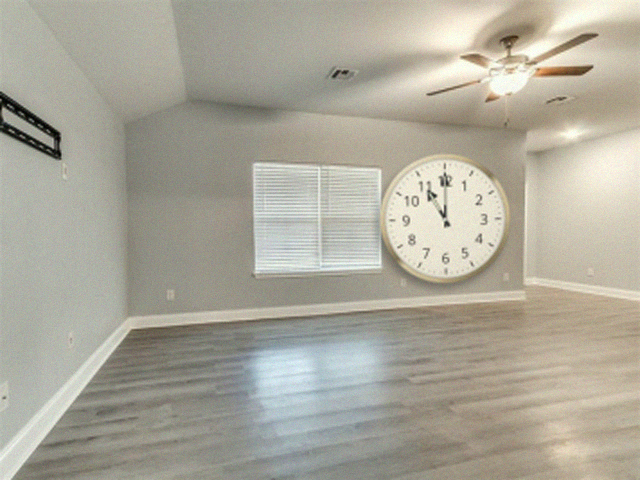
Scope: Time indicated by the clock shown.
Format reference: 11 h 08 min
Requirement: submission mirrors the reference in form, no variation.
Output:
11 h 00 min
